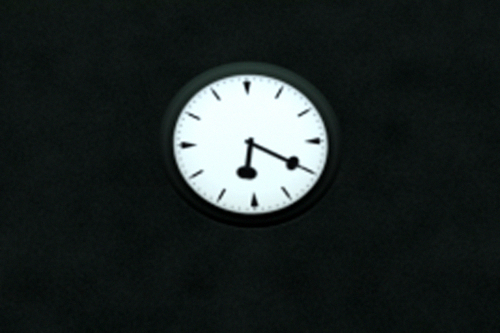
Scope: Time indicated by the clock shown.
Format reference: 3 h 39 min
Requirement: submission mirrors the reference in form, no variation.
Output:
6 h 20 min
